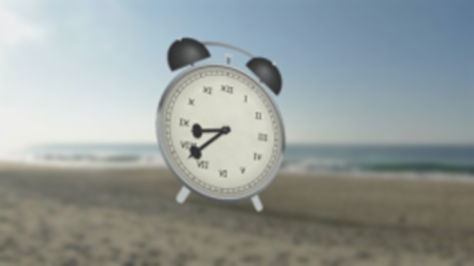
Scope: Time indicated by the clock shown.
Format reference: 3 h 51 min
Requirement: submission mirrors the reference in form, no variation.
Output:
8 h 38 min
